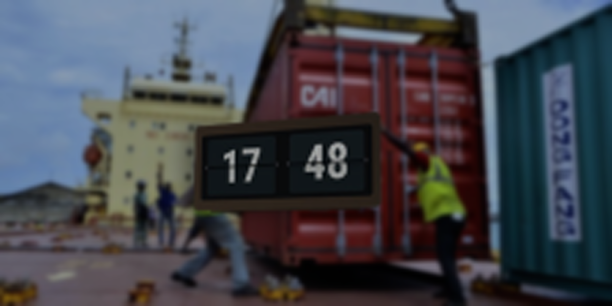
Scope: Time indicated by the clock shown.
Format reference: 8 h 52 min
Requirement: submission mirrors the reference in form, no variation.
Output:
17 h 48 min
